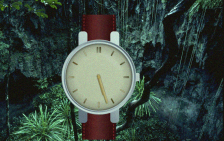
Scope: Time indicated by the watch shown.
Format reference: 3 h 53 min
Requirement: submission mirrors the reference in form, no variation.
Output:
5 h 27 min
